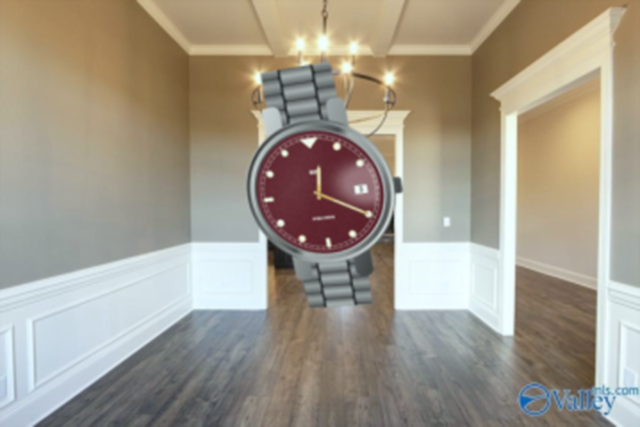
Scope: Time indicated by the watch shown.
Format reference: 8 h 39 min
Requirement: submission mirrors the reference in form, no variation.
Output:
12 h 20 min
